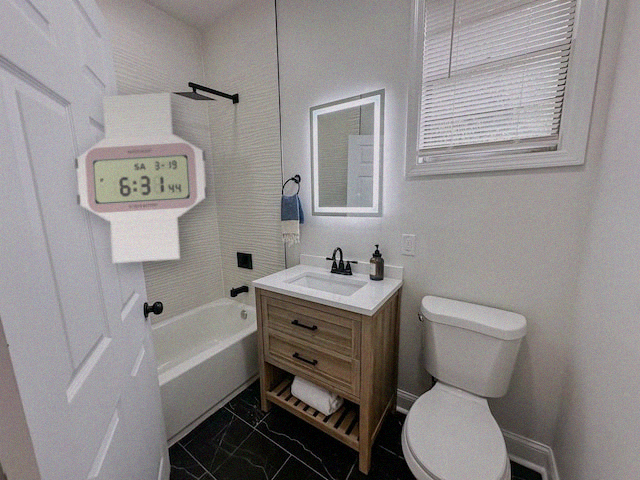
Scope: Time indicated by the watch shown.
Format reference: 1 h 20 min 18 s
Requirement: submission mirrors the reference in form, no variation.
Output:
6 h 31 min 44 s
